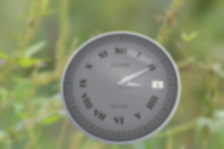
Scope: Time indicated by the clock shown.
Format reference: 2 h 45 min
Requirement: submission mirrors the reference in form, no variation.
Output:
3 h 10 min
